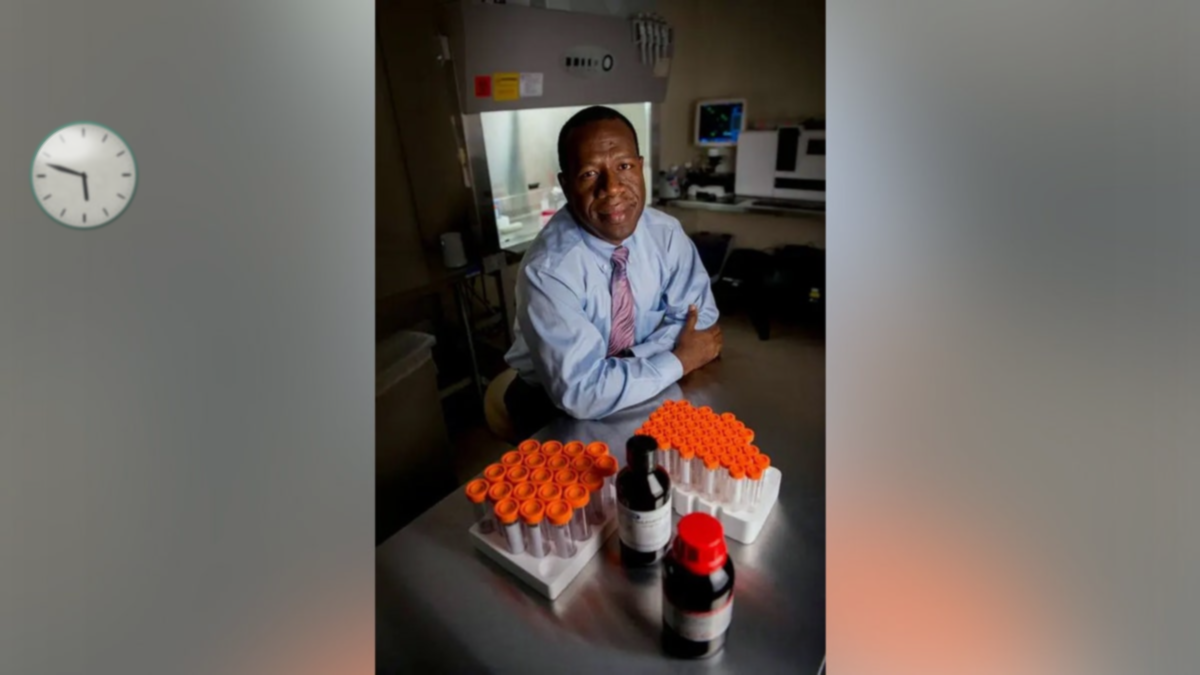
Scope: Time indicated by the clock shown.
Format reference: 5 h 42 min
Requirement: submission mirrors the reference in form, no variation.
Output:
5 h 48 min
